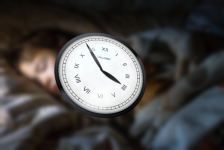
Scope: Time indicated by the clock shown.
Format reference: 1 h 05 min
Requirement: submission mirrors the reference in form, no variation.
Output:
3 h 54 min
